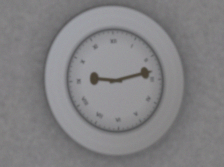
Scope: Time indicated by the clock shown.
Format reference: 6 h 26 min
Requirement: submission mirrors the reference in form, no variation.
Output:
9 h 13 min
